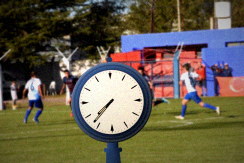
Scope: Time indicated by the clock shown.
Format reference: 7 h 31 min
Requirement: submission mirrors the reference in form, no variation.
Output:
7 h 37 min
